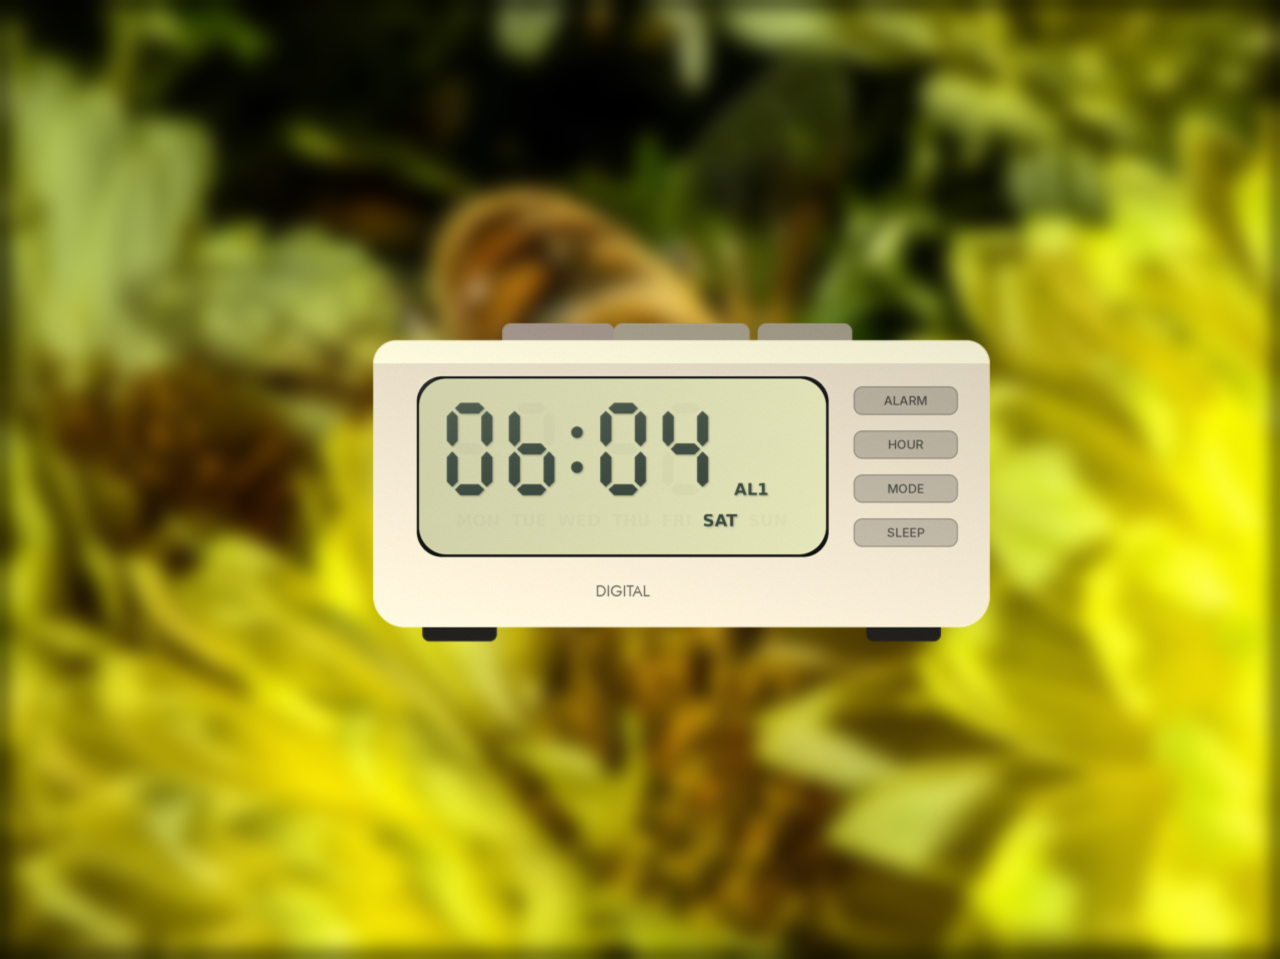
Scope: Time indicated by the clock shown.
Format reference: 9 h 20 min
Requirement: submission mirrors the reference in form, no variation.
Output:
6 h 04 min
